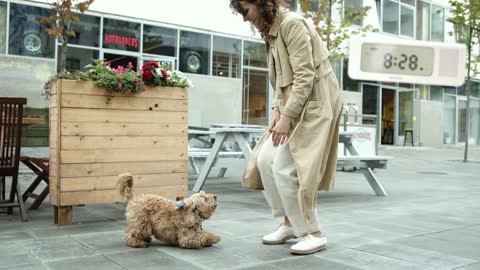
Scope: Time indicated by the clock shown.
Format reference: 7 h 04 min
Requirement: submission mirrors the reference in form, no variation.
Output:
8 h 28 min
